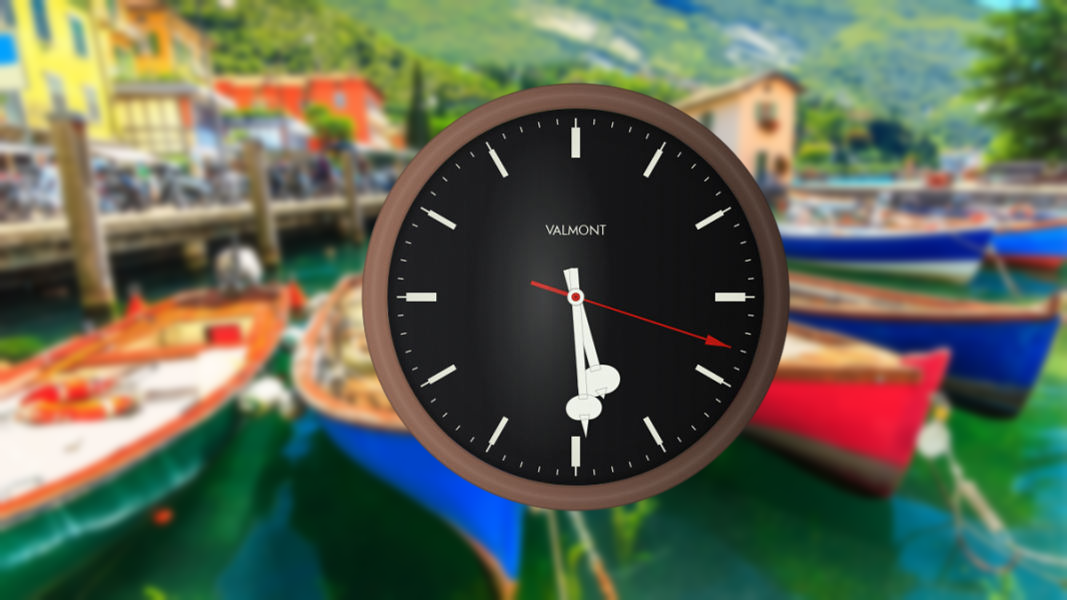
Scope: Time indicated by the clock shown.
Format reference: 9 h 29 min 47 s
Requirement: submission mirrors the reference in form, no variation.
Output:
5 h 29 min 18 s
